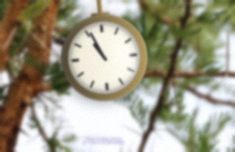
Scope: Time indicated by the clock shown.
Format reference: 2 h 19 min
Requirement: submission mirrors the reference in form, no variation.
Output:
10 h 56 min
